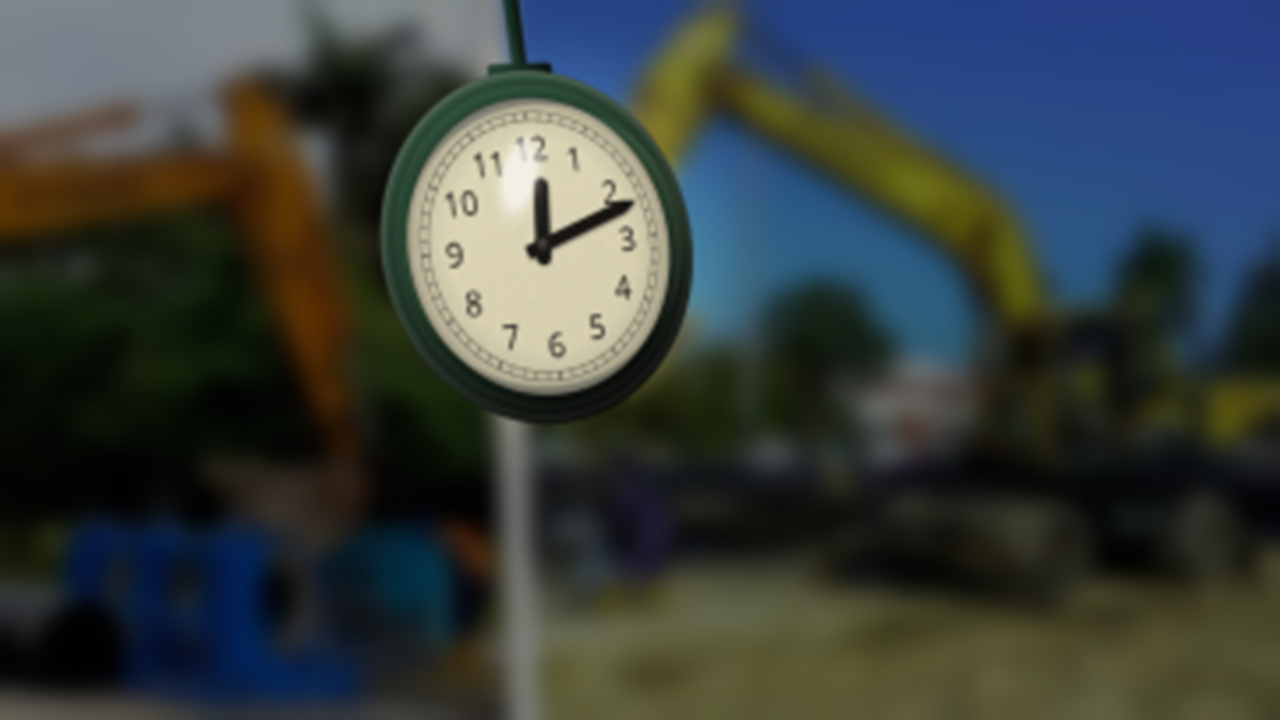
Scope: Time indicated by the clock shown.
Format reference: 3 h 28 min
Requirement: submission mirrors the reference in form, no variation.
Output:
12 h 12 min
